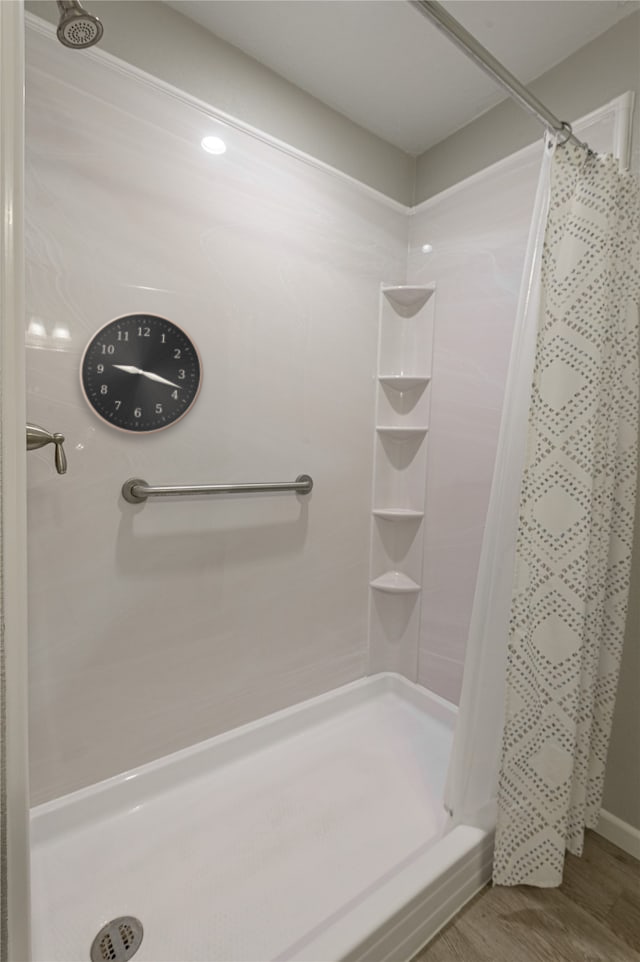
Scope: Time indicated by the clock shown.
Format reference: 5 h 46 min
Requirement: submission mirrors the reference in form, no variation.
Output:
9 h 18 min
